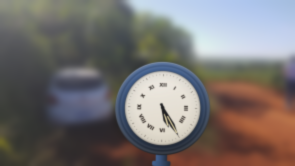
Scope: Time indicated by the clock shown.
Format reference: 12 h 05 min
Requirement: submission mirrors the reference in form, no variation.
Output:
5 h 25 min
